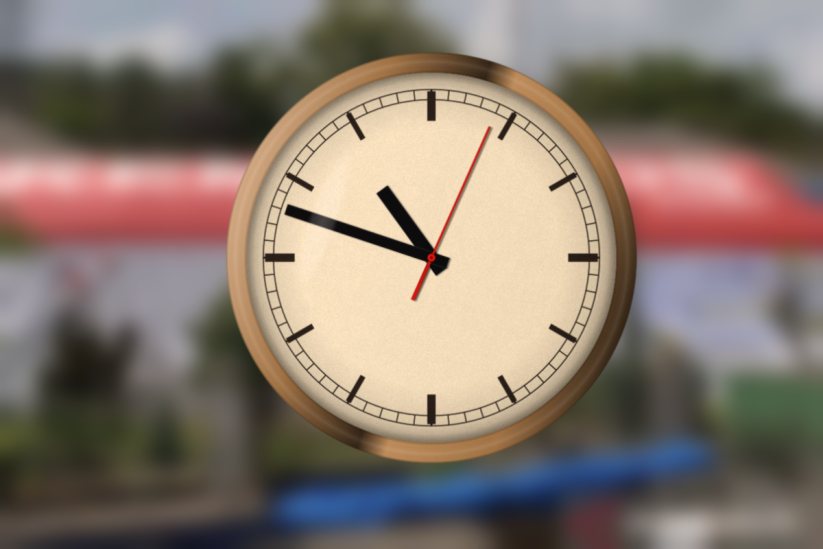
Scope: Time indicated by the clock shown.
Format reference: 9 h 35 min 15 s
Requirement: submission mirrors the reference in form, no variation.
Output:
10 h 48 min 04 s
